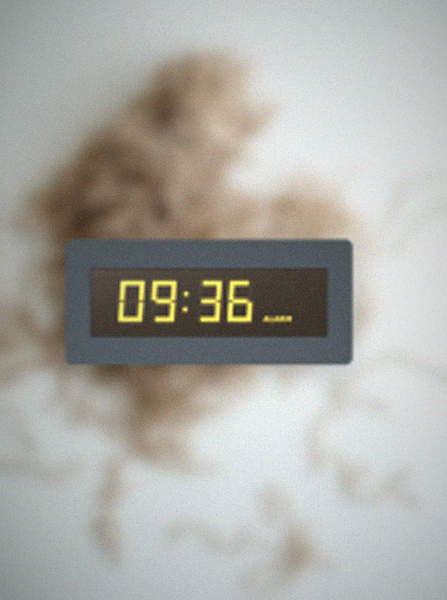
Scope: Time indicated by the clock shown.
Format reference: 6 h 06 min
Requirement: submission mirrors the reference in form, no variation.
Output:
9 h 36 min
